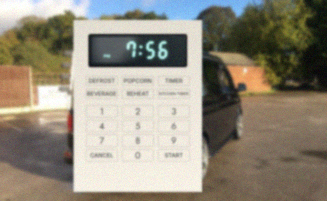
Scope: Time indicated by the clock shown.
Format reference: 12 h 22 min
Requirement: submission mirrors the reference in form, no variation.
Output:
7 h 56 min
